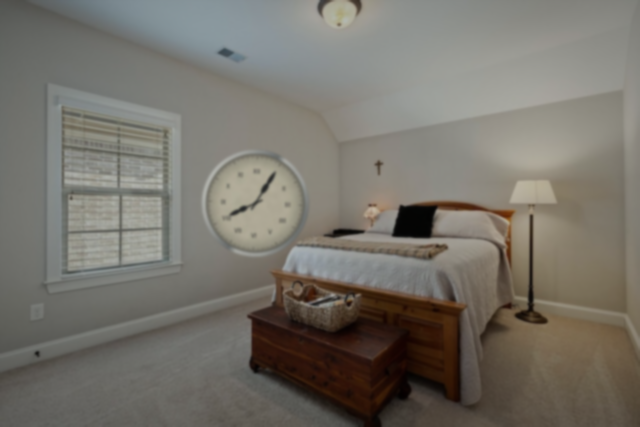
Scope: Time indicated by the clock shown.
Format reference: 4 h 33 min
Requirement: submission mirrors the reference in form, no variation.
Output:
8 h 05 min
